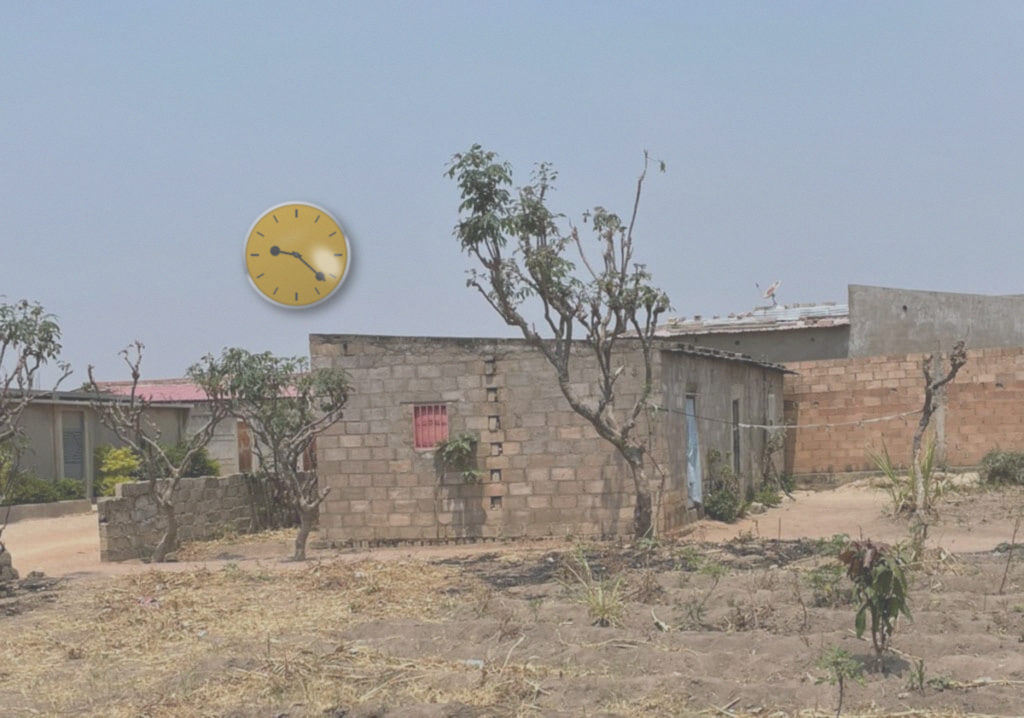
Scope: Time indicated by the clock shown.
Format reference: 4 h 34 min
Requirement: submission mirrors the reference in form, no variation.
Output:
9 h 22 min
